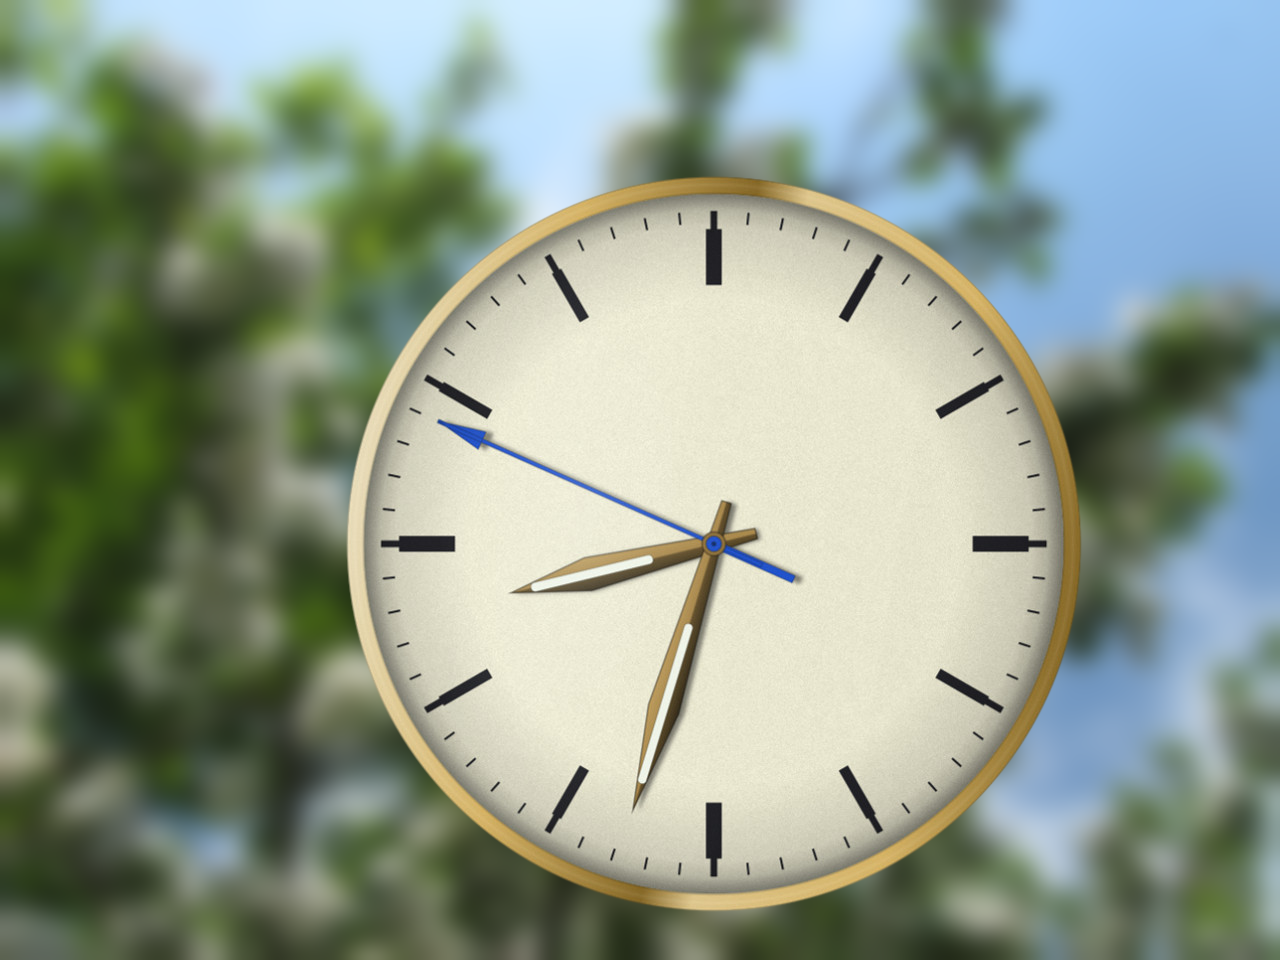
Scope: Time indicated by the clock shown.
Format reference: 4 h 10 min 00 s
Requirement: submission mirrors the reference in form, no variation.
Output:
8 h 32 min 49 s
